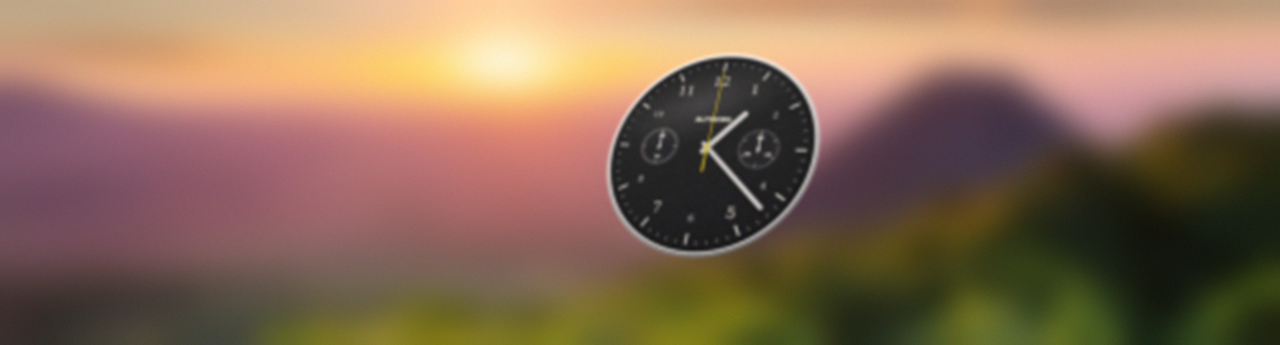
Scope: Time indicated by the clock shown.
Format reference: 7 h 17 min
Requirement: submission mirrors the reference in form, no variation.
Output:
1 h 22 min
